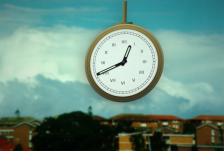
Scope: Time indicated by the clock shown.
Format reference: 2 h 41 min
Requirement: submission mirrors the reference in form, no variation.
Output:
12 h 41 min
